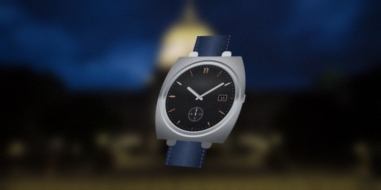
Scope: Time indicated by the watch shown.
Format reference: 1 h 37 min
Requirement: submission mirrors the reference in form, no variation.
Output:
10 h 09 min
